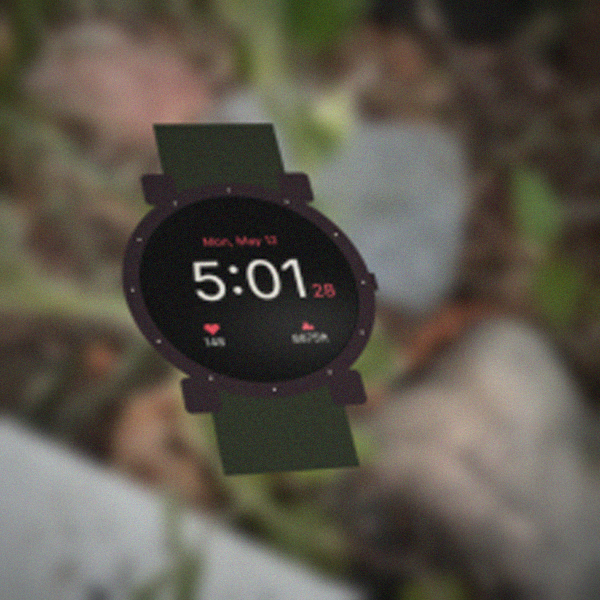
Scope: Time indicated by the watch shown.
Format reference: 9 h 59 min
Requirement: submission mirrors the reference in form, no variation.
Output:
5 h 01 min
